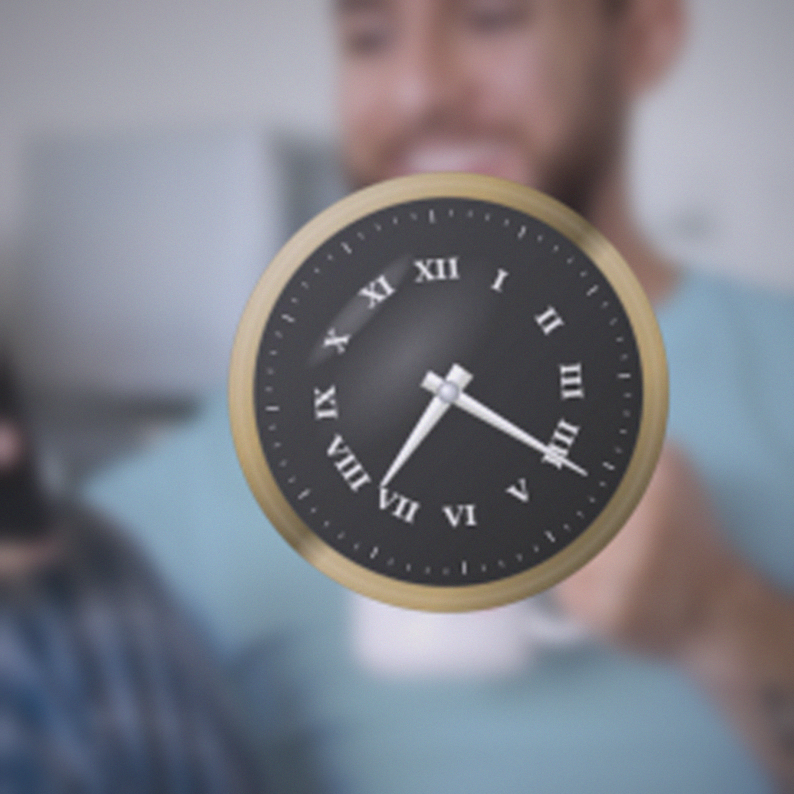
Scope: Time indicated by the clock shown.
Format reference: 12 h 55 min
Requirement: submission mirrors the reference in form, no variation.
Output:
7 h 21 min
